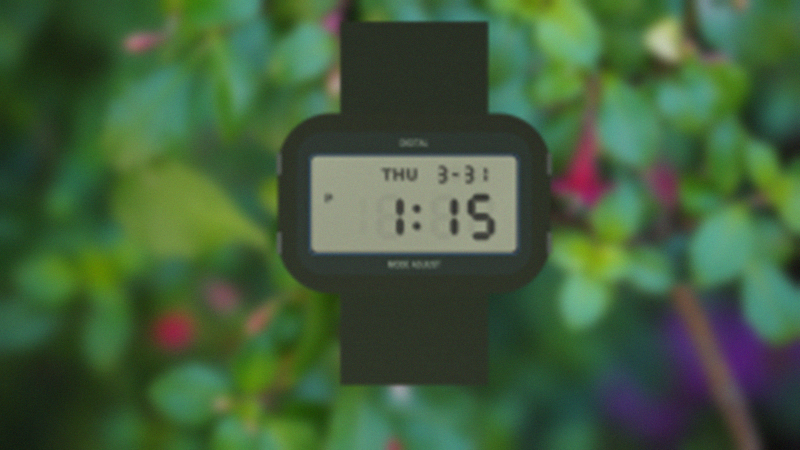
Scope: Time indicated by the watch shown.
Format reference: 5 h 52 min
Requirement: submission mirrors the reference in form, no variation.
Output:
1 h 15 min
